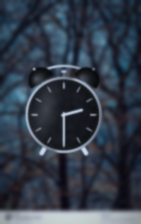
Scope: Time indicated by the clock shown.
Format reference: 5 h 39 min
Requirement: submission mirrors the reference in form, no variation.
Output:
2 h 30 min
